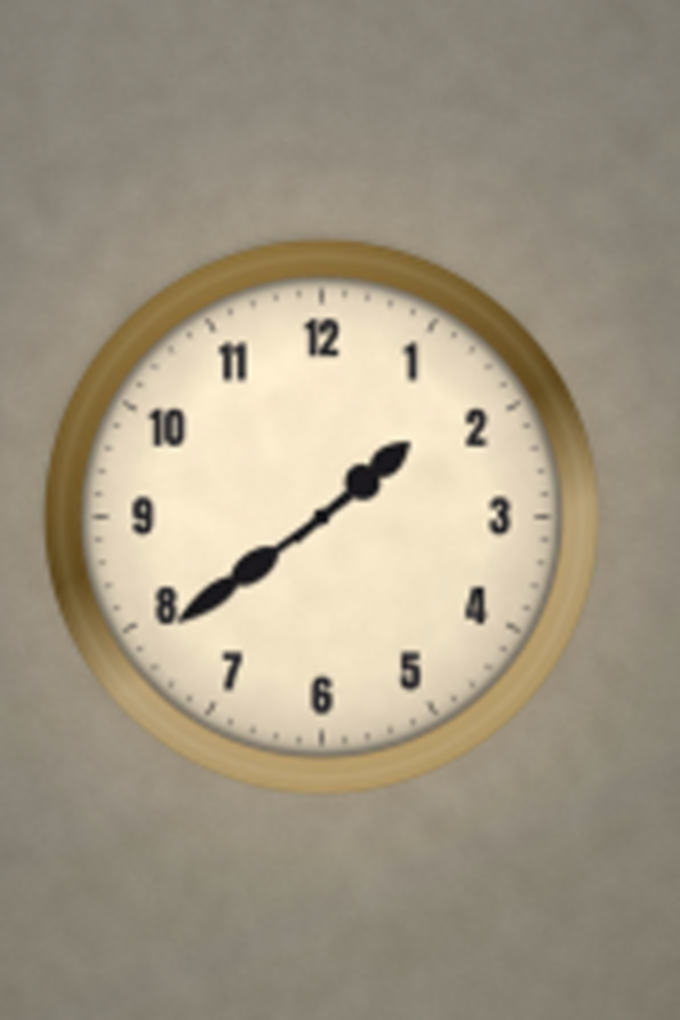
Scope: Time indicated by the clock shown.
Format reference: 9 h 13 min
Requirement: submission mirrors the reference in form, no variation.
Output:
1 h 39 min
